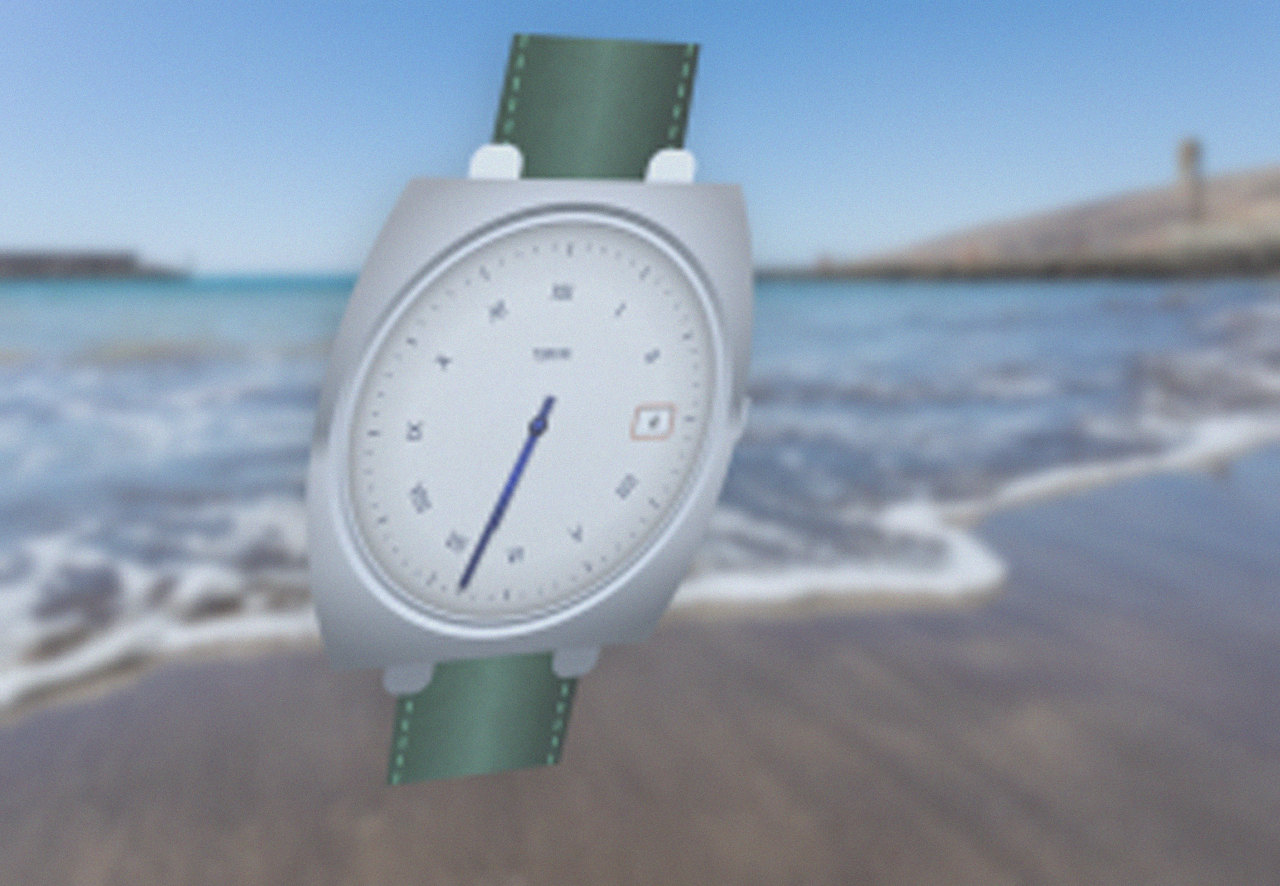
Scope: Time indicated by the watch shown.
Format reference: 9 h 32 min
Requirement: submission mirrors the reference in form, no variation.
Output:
6 h 33 min
